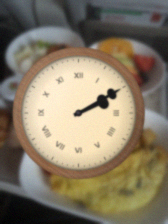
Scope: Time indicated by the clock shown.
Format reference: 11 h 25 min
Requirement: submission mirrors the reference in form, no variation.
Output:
2 h 10 min
